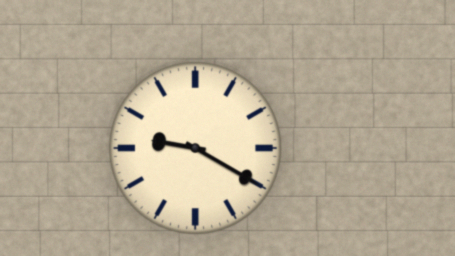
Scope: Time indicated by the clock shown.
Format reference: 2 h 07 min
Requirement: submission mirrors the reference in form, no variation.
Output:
9 h 20 min
